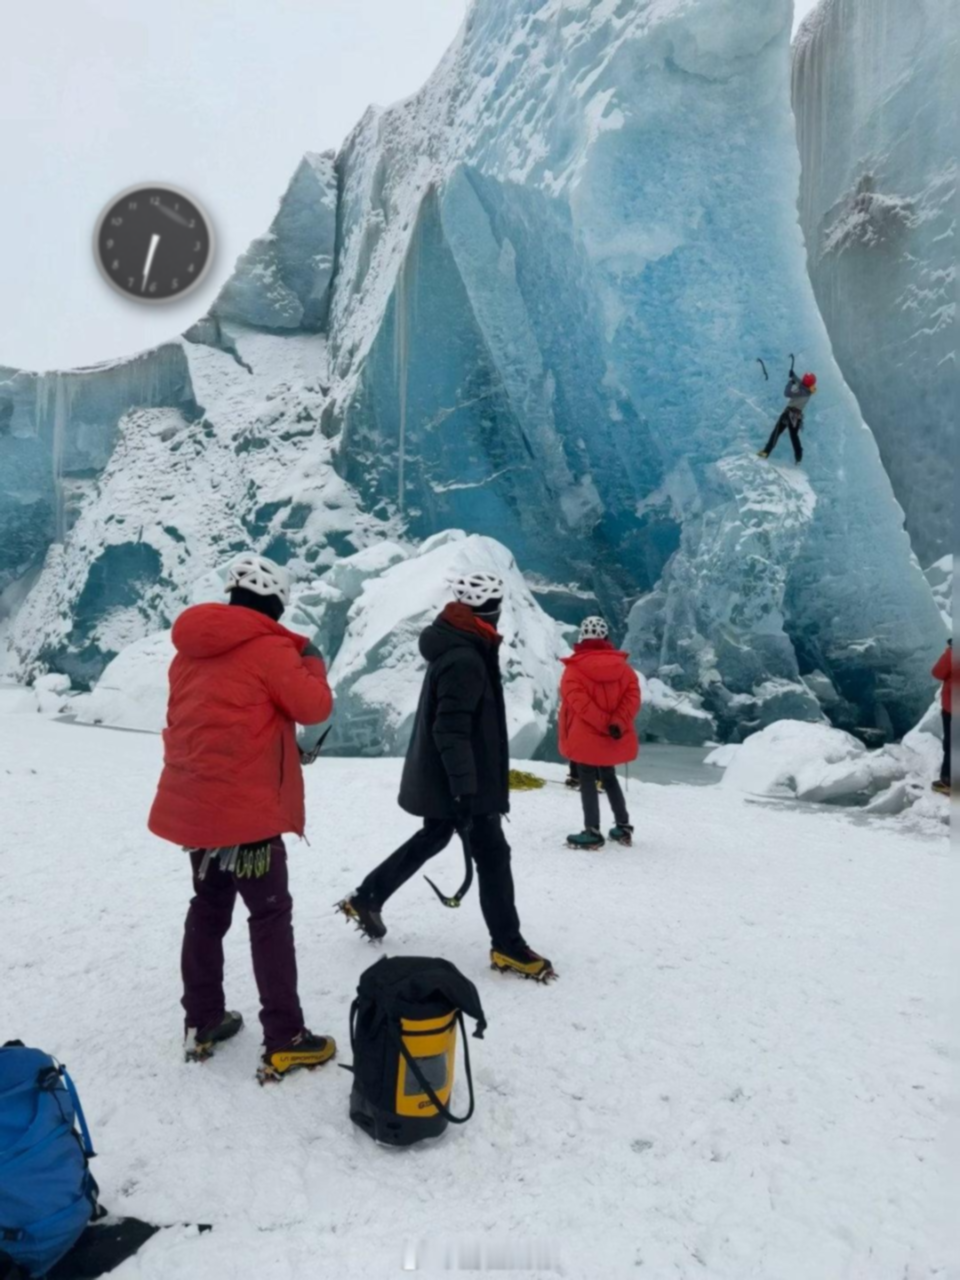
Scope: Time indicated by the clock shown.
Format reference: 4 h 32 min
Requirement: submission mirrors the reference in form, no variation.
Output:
6 h 32 min
